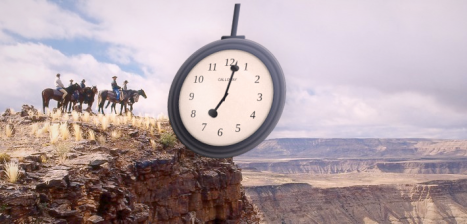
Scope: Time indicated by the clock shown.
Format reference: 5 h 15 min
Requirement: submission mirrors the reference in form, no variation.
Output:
7 h 02 min
